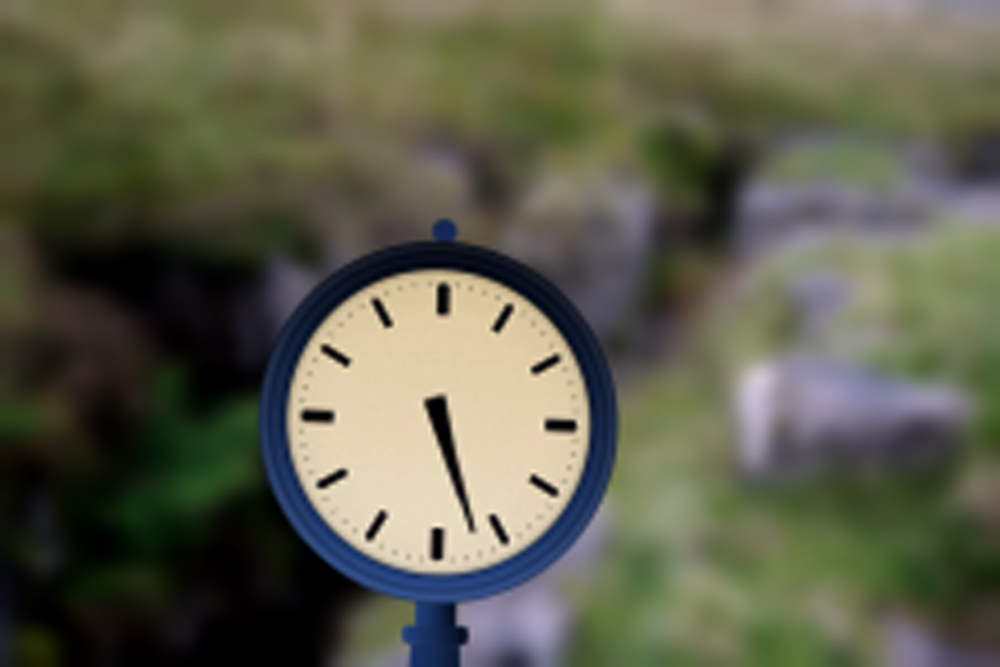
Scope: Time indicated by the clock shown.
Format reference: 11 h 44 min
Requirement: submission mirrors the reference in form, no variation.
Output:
5 h 27 min
